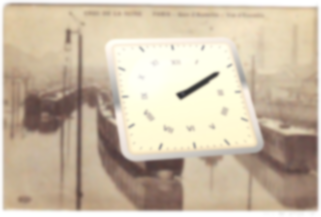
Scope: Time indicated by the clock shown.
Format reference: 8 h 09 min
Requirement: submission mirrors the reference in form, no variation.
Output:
2 h 10 min
